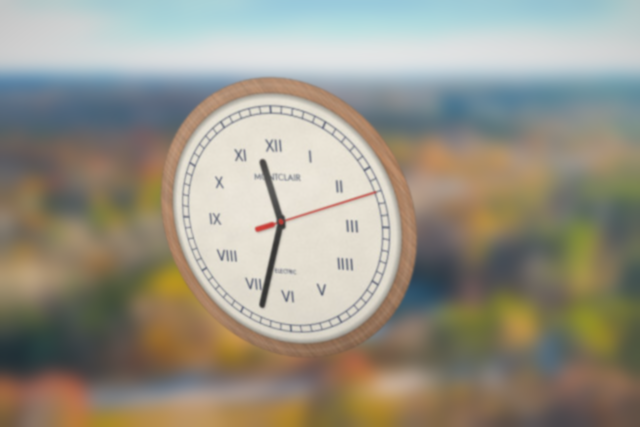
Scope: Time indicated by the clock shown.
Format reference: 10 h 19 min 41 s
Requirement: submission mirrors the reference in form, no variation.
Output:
11 h 33 min 12 s
